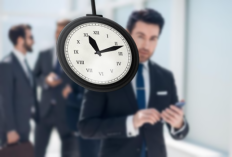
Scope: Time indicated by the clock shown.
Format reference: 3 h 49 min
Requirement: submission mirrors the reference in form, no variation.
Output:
11 h 12 min
